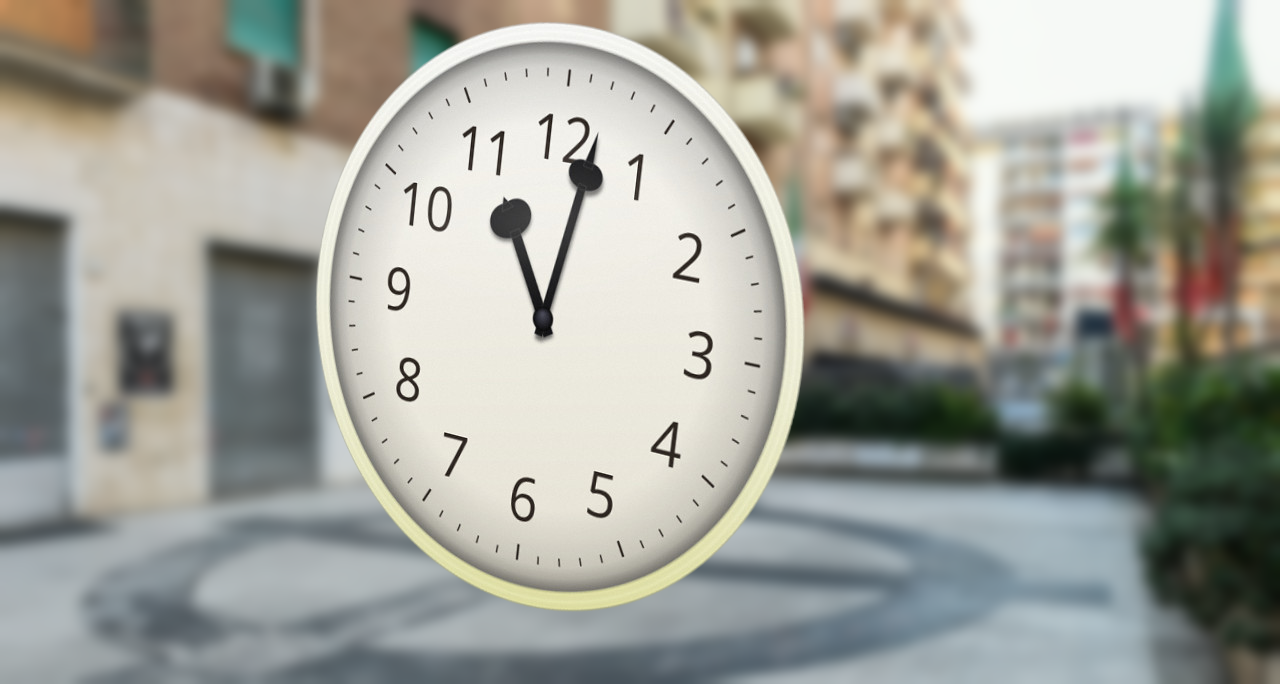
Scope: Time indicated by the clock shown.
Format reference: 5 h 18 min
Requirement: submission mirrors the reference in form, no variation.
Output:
11 h 02 min
